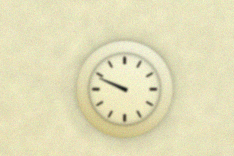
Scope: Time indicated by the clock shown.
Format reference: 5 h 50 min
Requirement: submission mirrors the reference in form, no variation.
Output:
9 h 49 min
